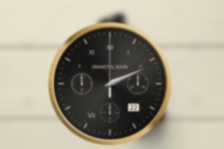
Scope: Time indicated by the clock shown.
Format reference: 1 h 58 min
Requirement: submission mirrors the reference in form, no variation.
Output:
2 h 11 min
